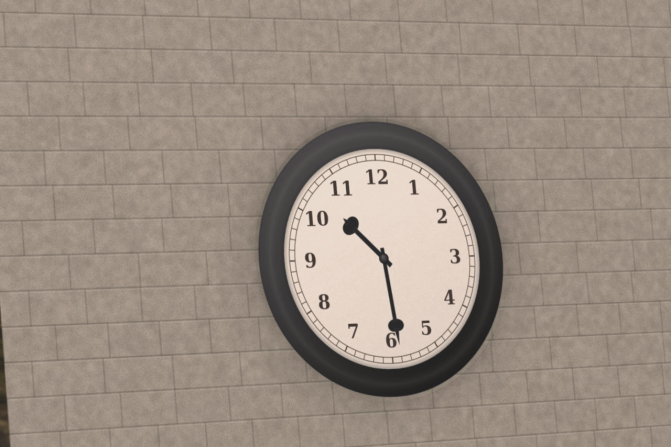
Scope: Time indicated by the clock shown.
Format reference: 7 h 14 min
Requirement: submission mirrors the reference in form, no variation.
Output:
10 h 29 min
